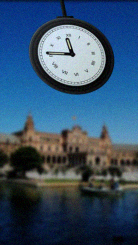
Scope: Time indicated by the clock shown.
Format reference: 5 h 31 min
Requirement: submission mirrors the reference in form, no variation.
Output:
11 h 46 min
